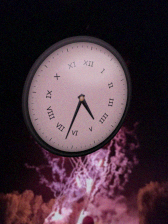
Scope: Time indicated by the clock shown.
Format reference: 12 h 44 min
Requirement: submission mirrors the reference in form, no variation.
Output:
4 h 32 min
